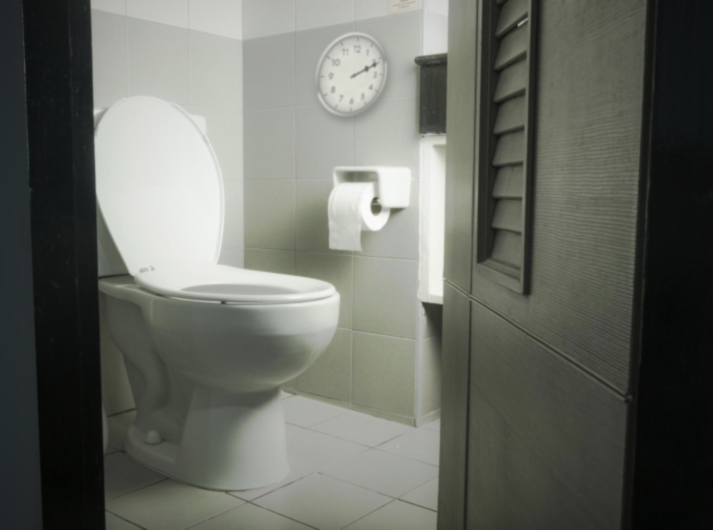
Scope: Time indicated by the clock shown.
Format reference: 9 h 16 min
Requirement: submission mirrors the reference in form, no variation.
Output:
2 h 11 min
